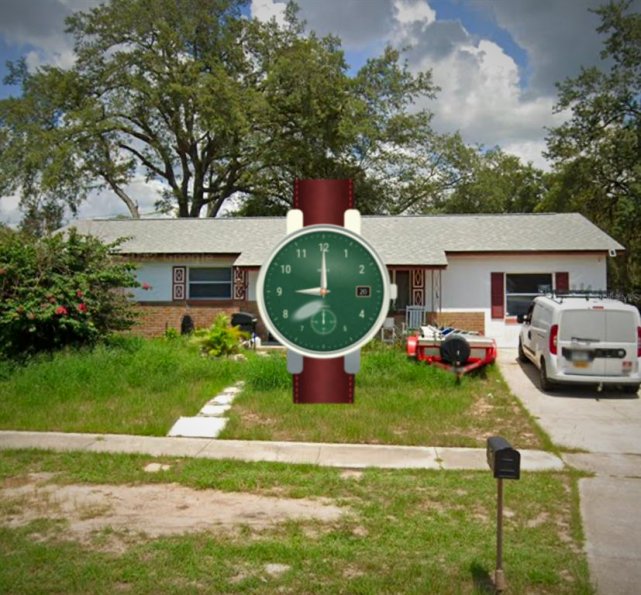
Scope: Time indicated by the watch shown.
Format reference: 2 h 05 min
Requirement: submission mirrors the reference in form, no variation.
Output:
9 h 00 min
